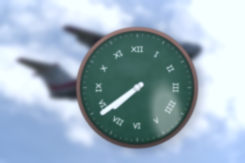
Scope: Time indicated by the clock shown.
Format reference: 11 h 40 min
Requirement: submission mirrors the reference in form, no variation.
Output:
7 h 39 min
